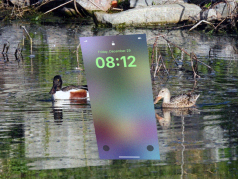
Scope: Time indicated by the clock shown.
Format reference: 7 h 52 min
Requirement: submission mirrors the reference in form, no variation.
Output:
8 h 12 min
